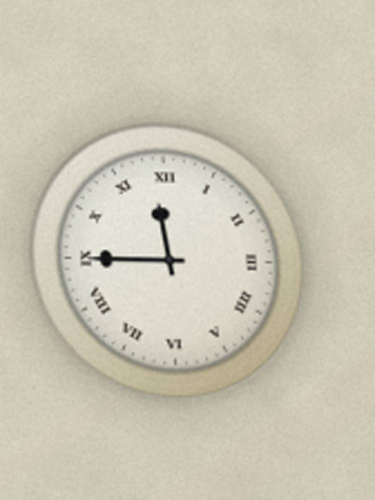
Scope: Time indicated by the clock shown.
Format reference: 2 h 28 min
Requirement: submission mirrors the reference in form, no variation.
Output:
11 h 45 min
